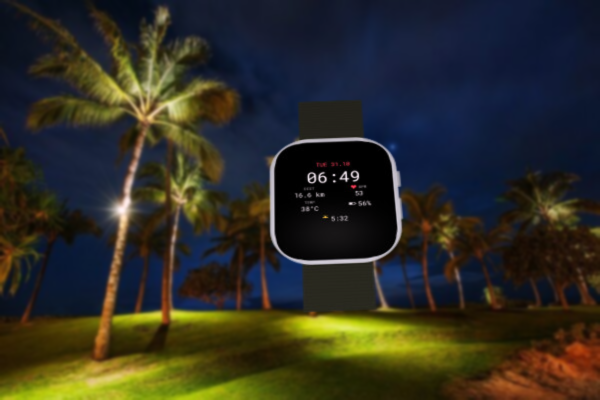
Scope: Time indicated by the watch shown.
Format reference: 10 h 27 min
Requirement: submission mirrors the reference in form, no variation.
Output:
6 h 49 min
